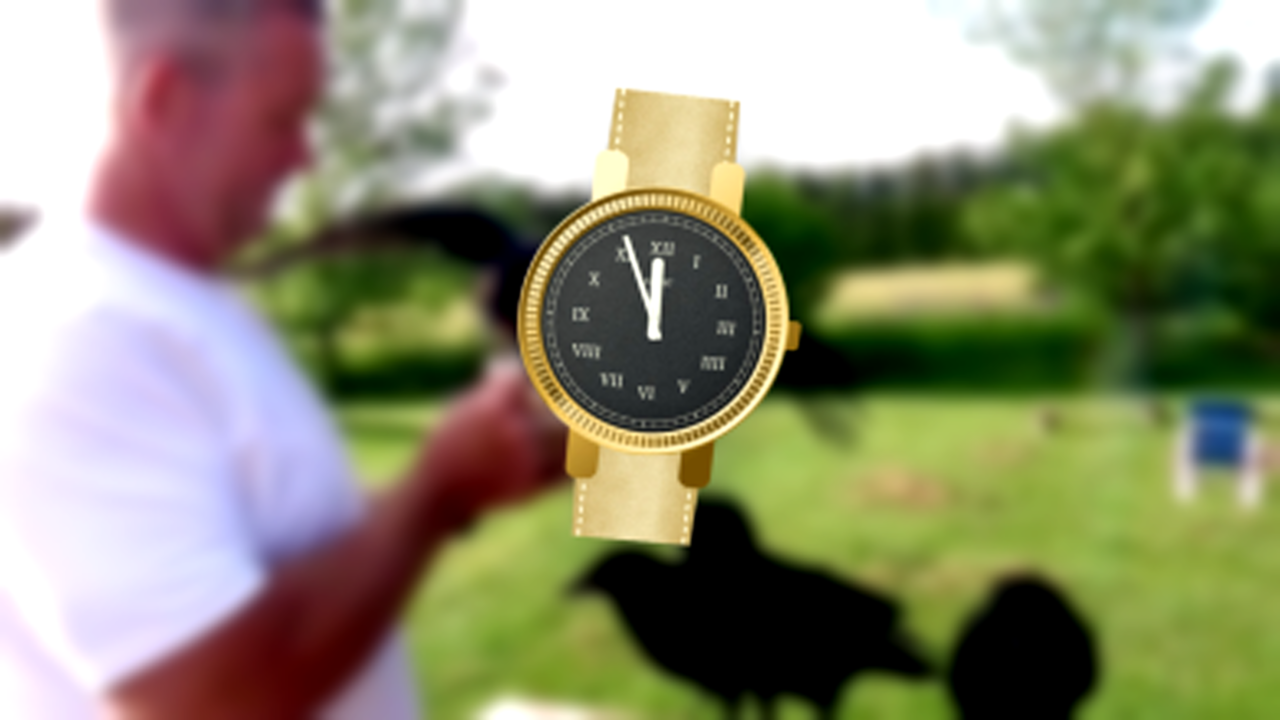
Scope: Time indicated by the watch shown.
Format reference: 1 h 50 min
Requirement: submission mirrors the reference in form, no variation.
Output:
11 h 56 min
